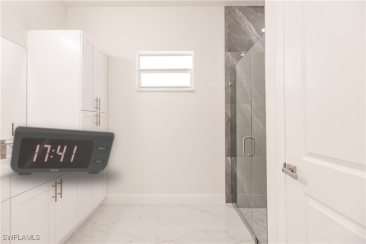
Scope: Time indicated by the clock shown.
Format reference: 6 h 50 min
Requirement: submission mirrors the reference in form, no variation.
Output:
17 h 41 min
